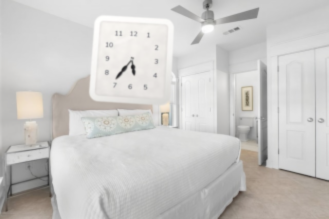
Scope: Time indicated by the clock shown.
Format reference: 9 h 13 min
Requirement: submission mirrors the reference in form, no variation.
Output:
5 h 36 min
